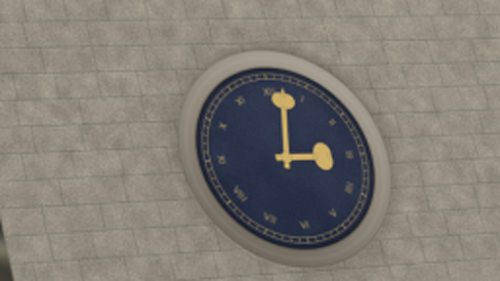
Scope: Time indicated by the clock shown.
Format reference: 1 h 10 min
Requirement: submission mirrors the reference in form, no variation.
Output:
3 h 02 min
